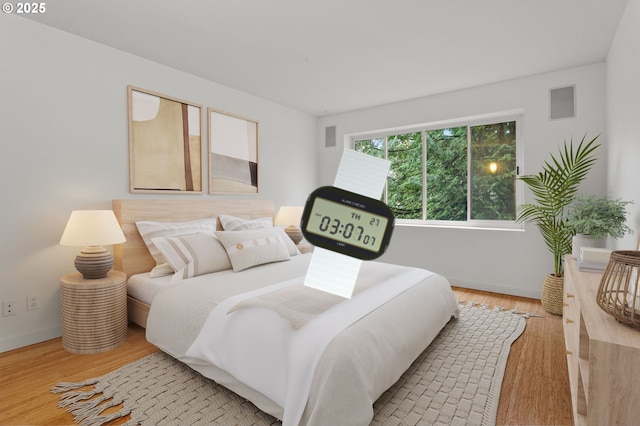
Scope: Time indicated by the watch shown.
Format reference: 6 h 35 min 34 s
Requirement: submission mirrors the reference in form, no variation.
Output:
3 h 07 min 07 s
